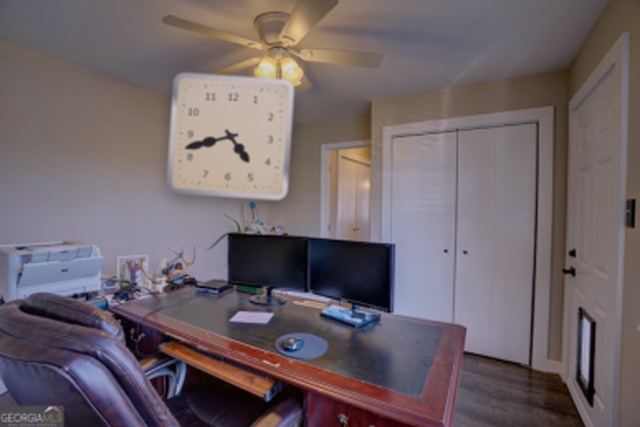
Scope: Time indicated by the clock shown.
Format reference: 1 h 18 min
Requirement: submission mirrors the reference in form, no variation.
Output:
4 h 42 min
